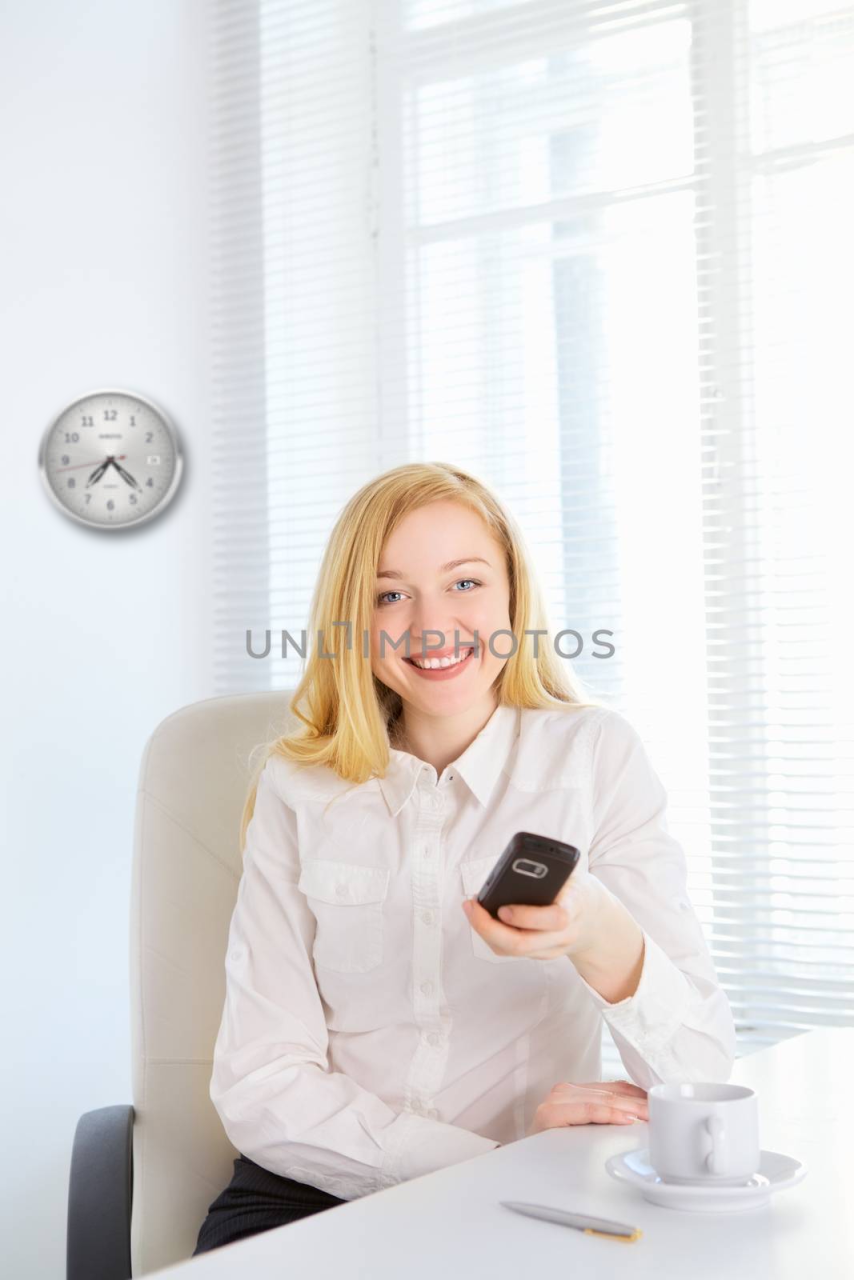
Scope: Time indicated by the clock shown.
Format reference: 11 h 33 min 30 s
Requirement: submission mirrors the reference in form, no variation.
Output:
7 h 22 min 43 s
